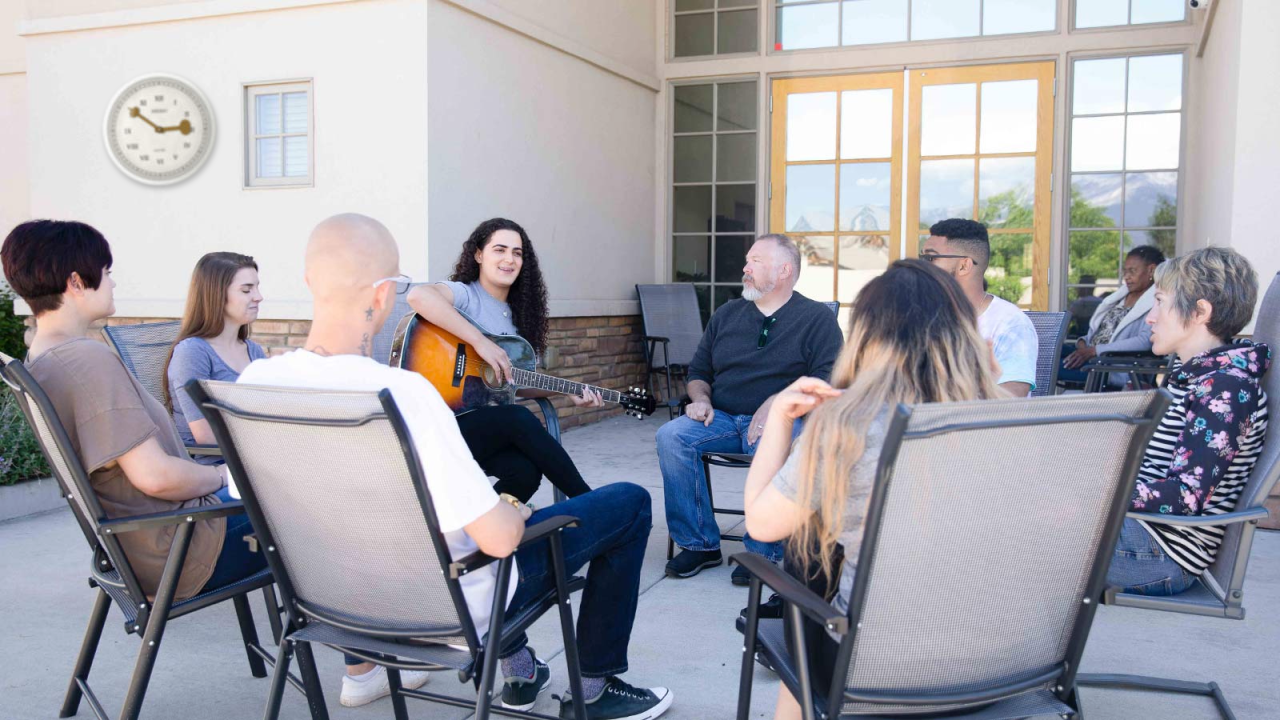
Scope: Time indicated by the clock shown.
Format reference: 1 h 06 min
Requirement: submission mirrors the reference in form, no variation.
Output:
2 h 51 min
